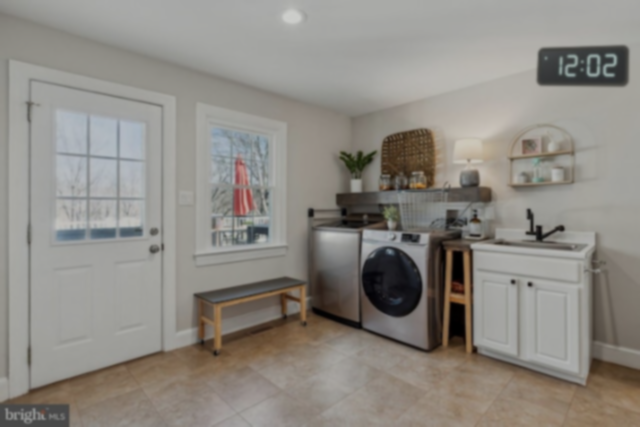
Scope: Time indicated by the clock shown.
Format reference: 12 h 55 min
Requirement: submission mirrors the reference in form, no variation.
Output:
12 h 02 min
